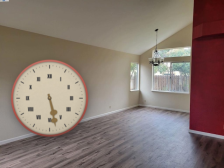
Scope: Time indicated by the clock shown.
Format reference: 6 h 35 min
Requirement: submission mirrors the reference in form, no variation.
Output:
5 h 28 min
